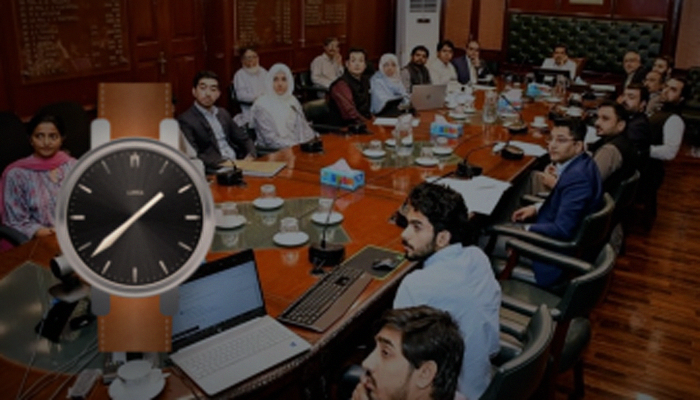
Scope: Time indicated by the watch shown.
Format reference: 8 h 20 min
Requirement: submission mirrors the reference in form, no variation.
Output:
1 h 38 min
